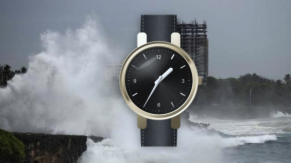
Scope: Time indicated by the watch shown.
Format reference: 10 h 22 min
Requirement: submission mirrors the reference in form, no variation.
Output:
1 h 35 min
